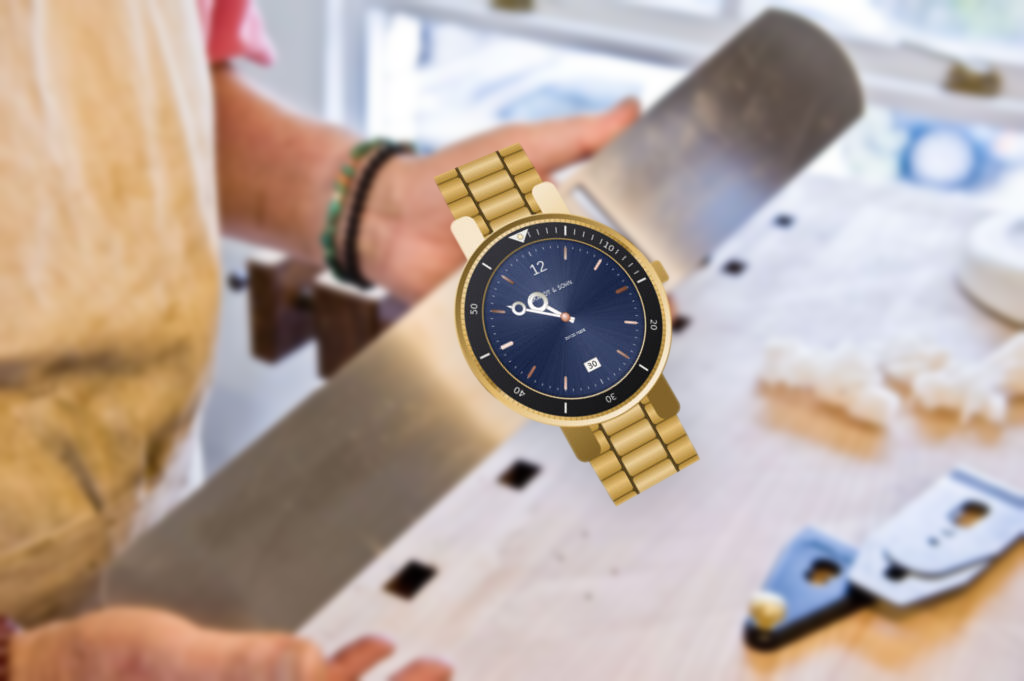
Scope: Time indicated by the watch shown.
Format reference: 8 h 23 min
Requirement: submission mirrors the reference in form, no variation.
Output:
10 h 51 min
